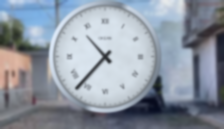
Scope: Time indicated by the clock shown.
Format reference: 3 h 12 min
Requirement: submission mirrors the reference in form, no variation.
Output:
10 h 37 min
